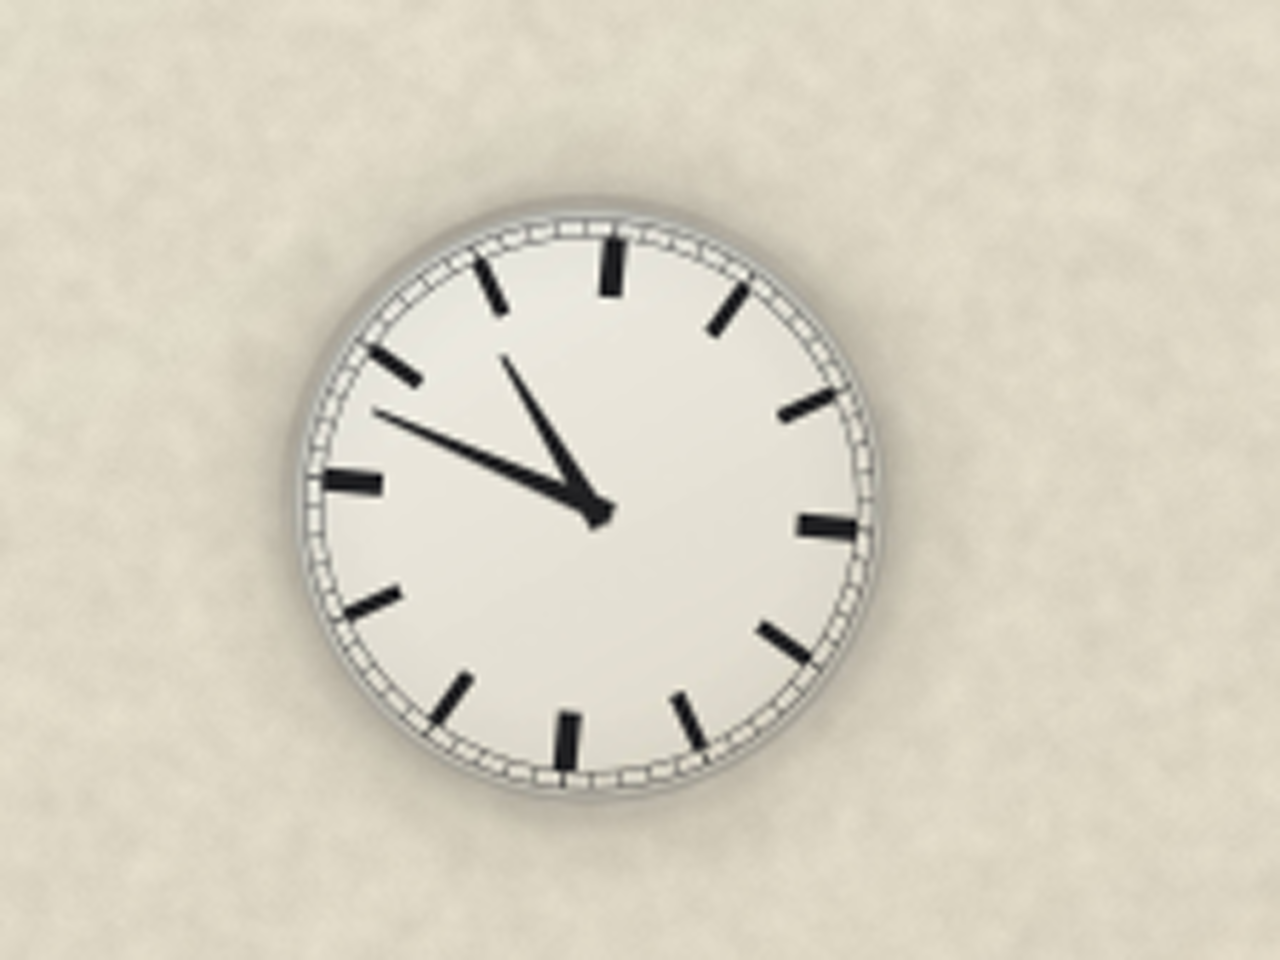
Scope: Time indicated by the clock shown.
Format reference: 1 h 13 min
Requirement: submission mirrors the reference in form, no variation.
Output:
10 h 48 min
